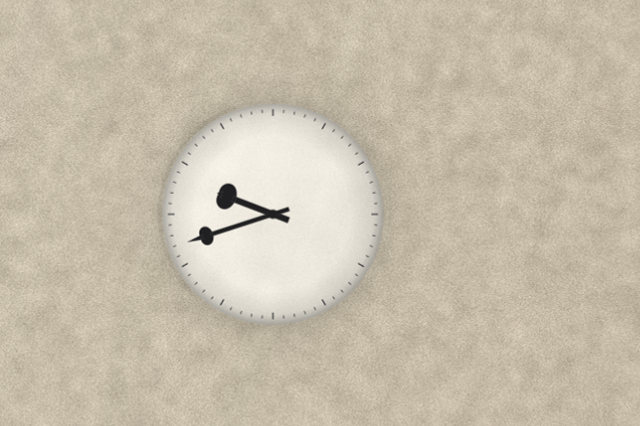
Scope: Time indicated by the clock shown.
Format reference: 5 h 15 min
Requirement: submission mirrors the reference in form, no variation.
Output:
9 h 42 min
